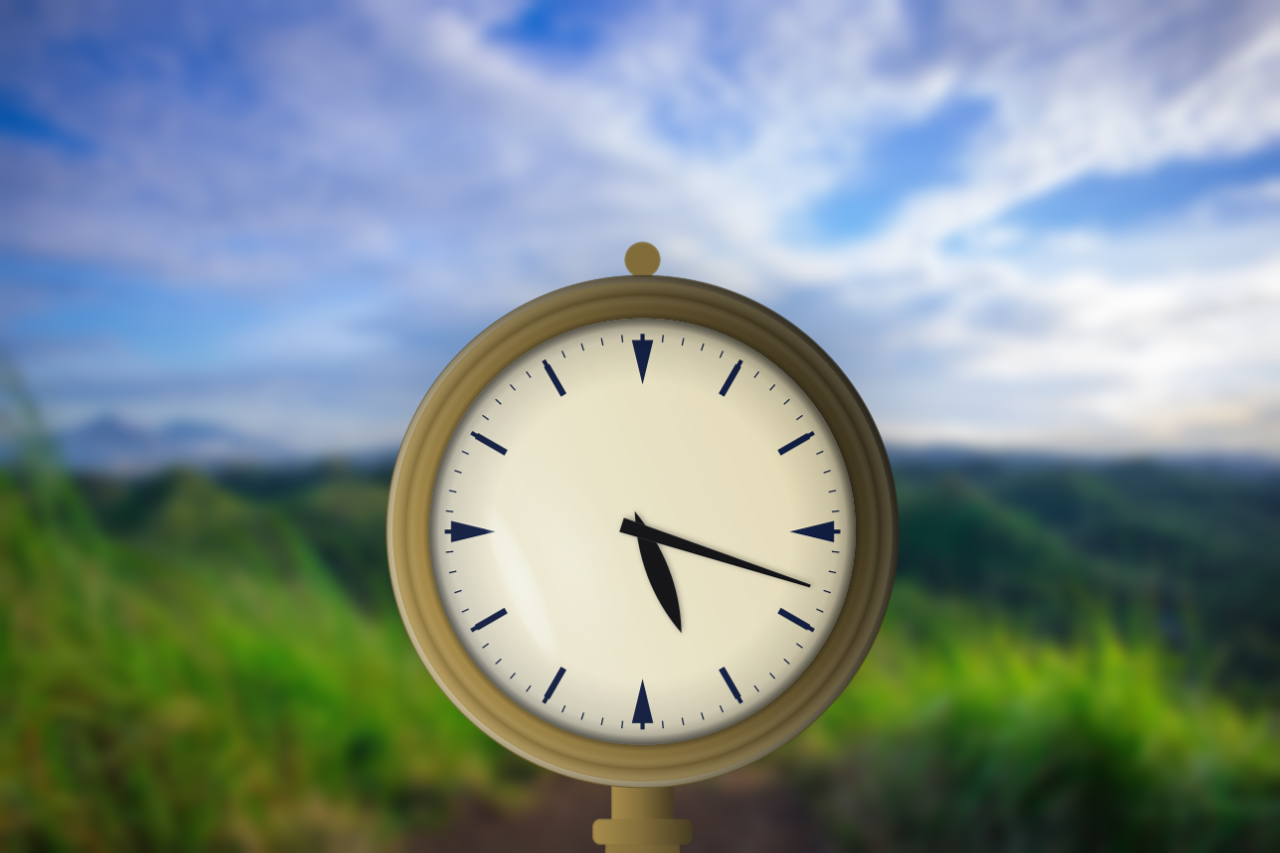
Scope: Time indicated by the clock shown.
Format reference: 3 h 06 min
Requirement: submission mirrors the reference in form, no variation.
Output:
5 h 18 min
